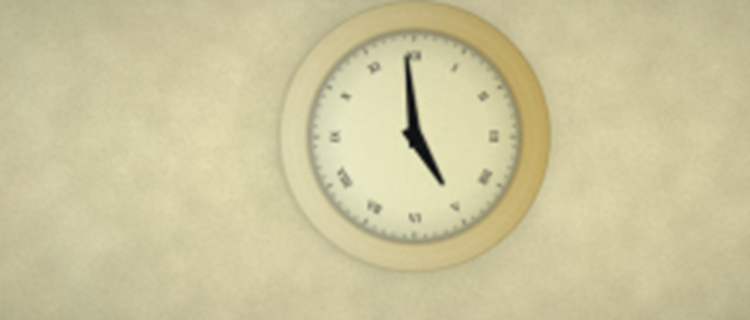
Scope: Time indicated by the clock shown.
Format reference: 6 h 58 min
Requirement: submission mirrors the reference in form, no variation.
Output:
4 h 59 min
